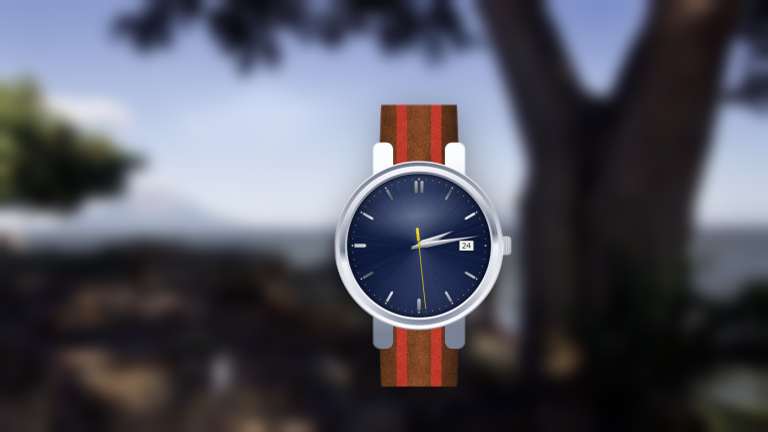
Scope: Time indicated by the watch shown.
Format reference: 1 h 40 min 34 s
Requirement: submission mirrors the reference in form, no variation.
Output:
2 h 13 min 29 s
